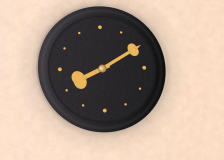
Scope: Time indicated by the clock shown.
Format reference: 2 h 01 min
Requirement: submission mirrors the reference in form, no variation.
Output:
8 h 10 min
